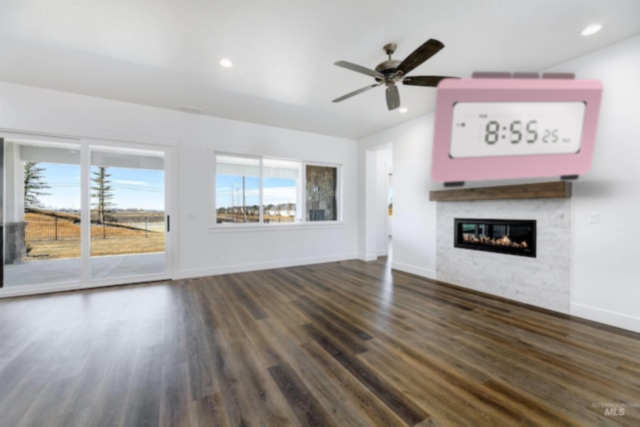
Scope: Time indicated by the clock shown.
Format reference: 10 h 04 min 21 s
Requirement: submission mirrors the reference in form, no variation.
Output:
8 h 55 min 25 s
